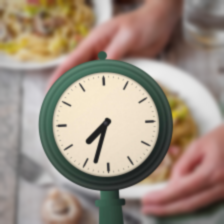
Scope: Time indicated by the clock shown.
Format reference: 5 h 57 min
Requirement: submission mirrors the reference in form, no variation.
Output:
7 h 33 min
